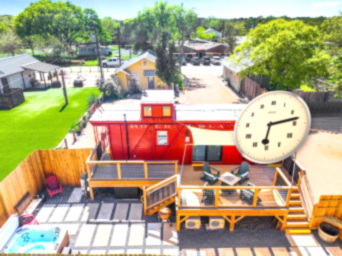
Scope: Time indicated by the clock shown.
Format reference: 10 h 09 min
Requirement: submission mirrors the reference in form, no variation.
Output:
6 h 13 min
